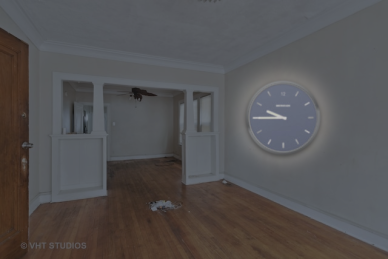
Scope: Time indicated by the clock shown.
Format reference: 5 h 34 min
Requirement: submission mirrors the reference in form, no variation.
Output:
9 h 45 min
